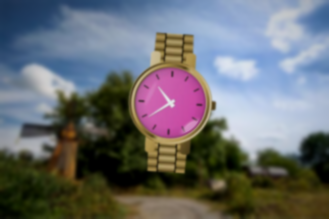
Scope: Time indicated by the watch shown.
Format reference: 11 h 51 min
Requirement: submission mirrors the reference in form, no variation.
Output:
10 h 39 min
